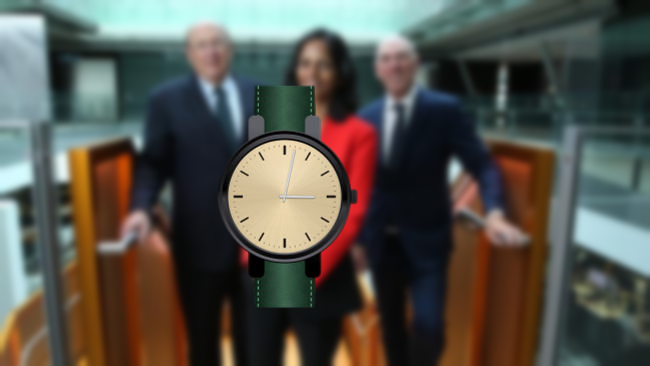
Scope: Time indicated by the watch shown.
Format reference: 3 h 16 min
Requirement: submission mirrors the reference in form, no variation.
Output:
3 h 02 min
